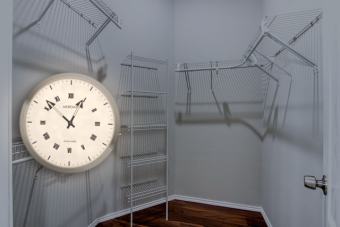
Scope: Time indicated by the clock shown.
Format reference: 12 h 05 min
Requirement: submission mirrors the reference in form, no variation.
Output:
12 h 52 min
